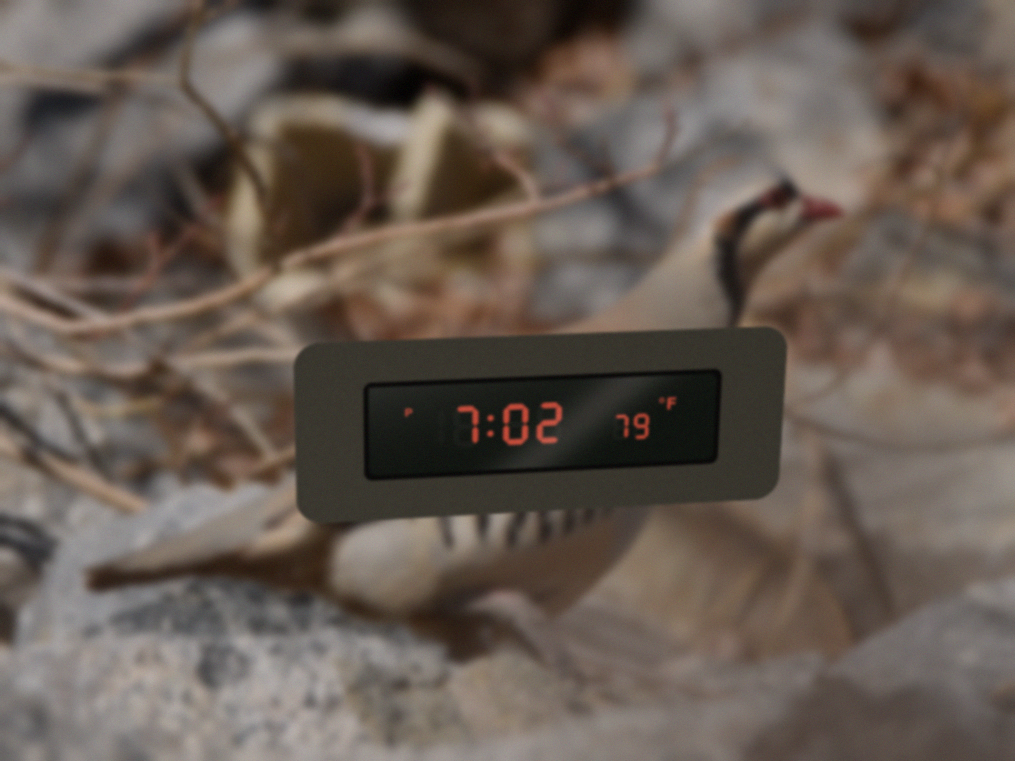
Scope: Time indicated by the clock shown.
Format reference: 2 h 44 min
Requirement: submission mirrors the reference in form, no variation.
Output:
7 h 02 min
